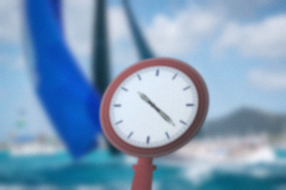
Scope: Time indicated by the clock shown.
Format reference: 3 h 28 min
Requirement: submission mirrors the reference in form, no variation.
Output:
10 h 22 min
